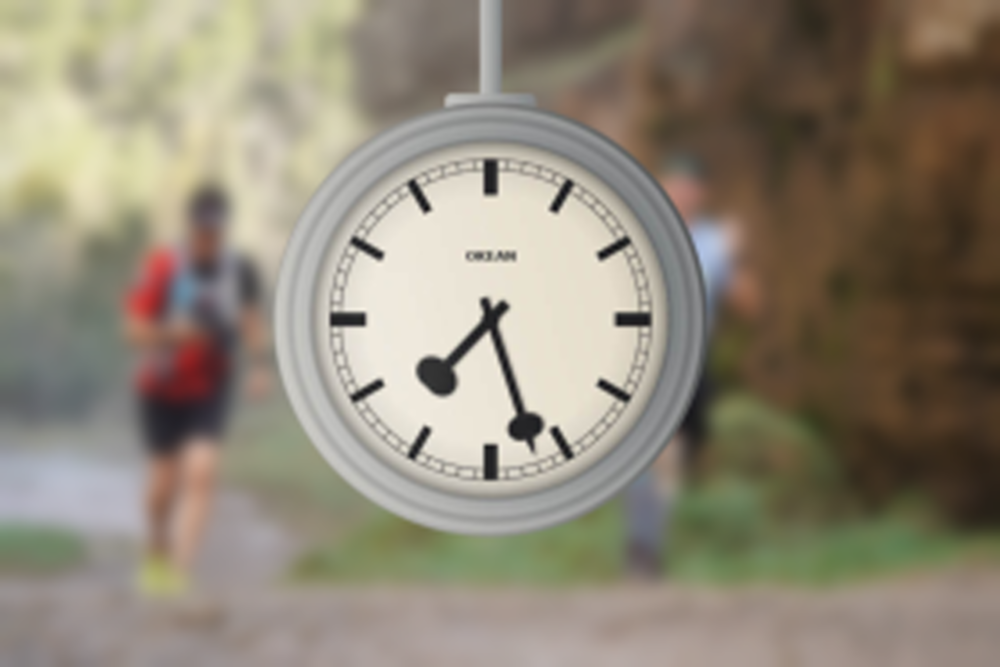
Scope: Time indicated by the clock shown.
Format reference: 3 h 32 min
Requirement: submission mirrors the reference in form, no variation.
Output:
7 h 27 min
